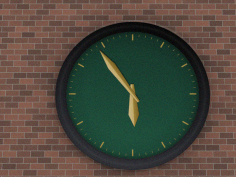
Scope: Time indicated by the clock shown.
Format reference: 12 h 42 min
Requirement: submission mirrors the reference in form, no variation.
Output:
5 h 54 min
